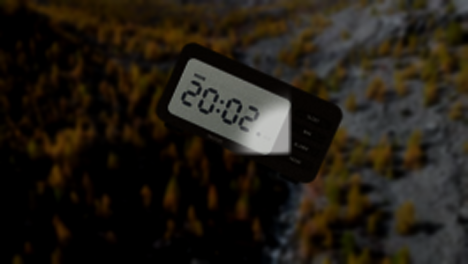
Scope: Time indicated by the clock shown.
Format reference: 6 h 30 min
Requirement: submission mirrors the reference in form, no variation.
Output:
20 h 02 min
